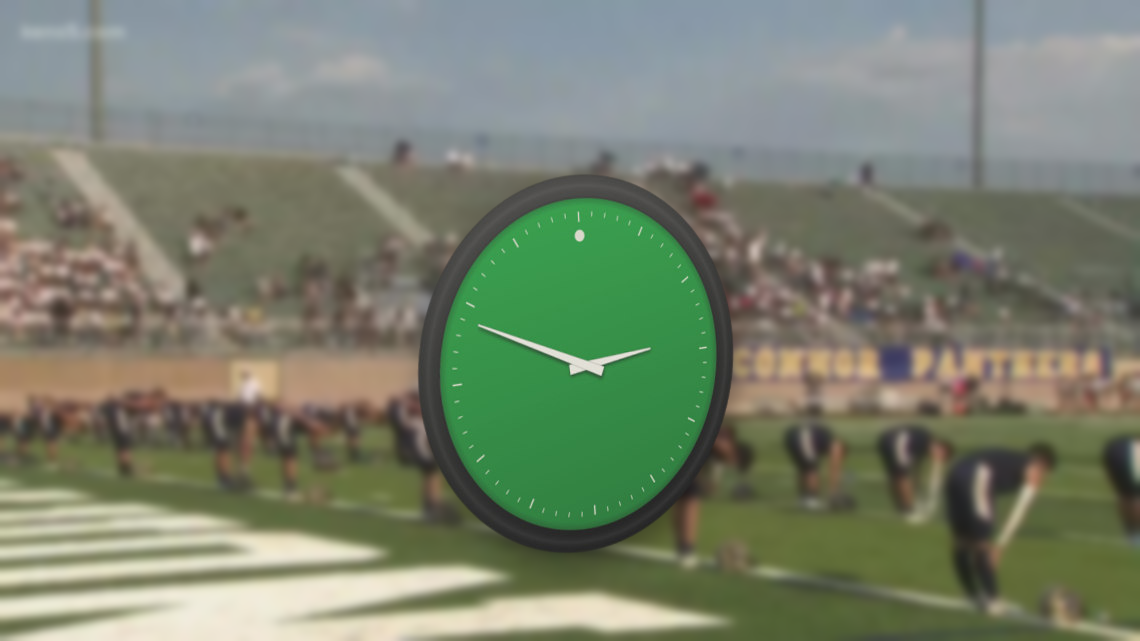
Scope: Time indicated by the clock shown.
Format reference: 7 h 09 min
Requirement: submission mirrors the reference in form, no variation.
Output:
2 h 49 min
